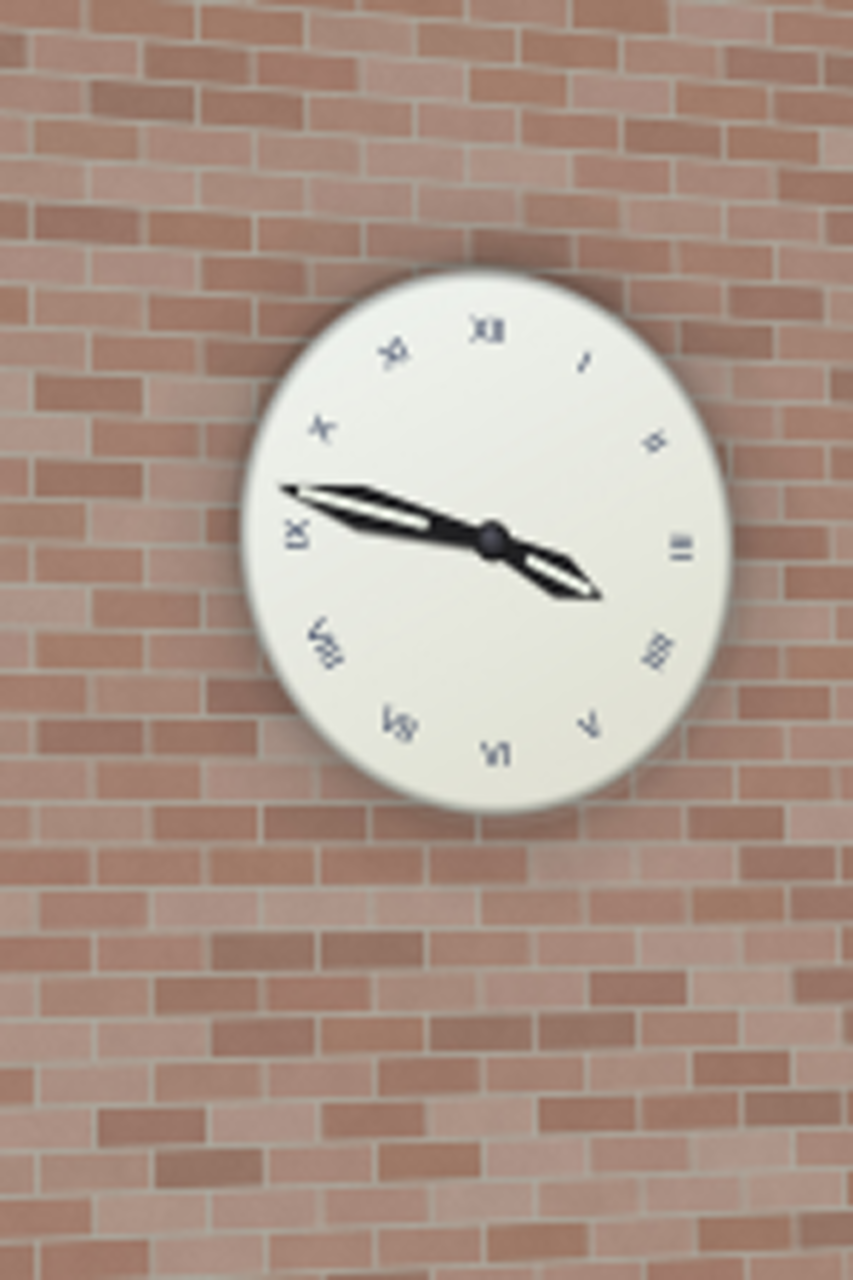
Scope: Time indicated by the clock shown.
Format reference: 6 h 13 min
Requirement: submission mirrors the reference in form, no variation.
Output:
3 h 47 min
